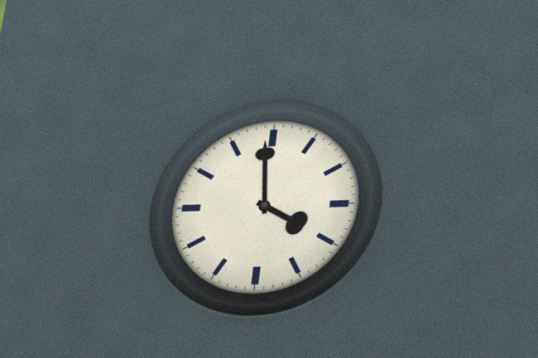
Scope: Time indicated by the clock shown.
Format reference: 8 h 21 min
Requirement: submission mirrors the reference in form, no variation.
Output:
3 h 59 min
